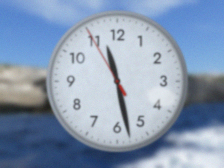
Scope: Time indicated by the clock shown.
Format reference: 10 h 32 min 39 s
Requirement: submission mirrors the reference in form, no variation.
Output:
11 h 27 min 55 s
